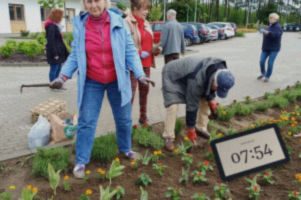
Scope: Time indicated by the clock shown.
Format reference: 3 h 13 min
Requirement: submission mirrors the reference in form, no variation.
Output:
7 h 54 min
